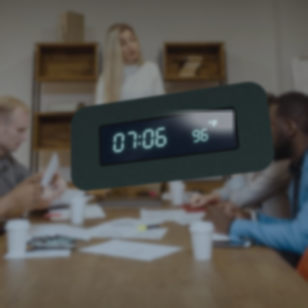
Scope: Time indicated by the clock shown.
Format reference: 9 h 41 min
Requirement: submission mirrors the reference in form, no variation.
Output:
7 h 06 min
